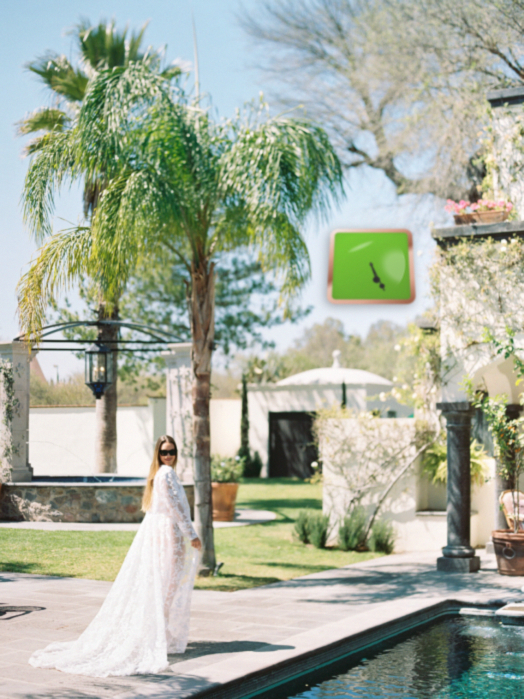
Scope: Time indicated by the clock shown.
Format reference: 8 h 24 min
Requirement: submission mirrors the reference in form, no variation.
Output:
5 h 26 min
